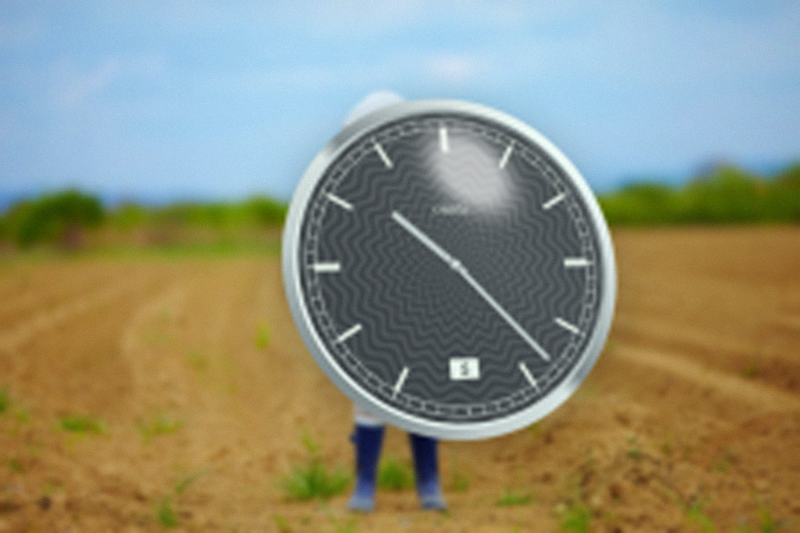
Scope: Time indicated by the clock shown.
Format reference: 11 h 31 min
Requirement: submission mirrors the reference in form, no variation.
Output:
10 h 23 min
